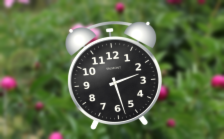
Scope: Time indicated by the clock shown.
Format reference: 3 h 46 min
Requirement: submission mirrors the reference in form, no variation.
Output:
2 h 28 min
